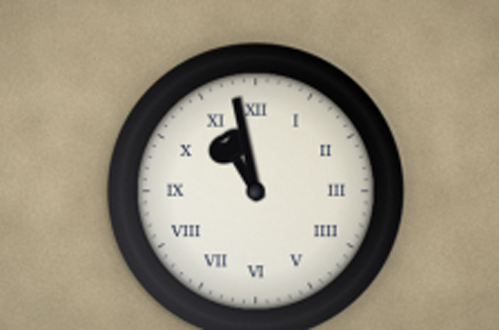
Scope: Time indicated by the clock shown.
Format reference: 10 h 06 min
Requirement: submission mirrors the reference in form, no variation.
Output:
10 h 58 min
